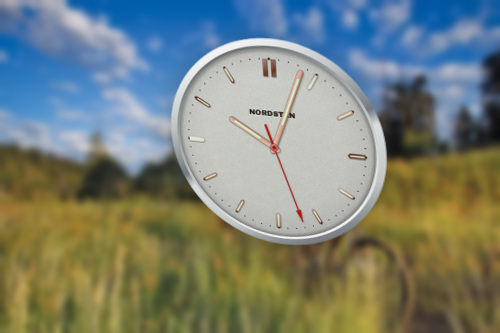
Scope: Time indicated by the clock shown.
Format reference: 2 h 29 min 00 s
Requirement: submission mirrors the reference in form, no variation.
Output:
10 h 03 min 27 s
